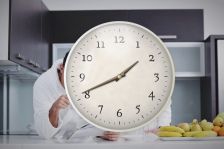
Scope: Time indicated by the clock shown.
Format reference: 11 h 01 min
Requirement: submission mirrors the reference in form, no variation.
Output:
1 h 41 min
